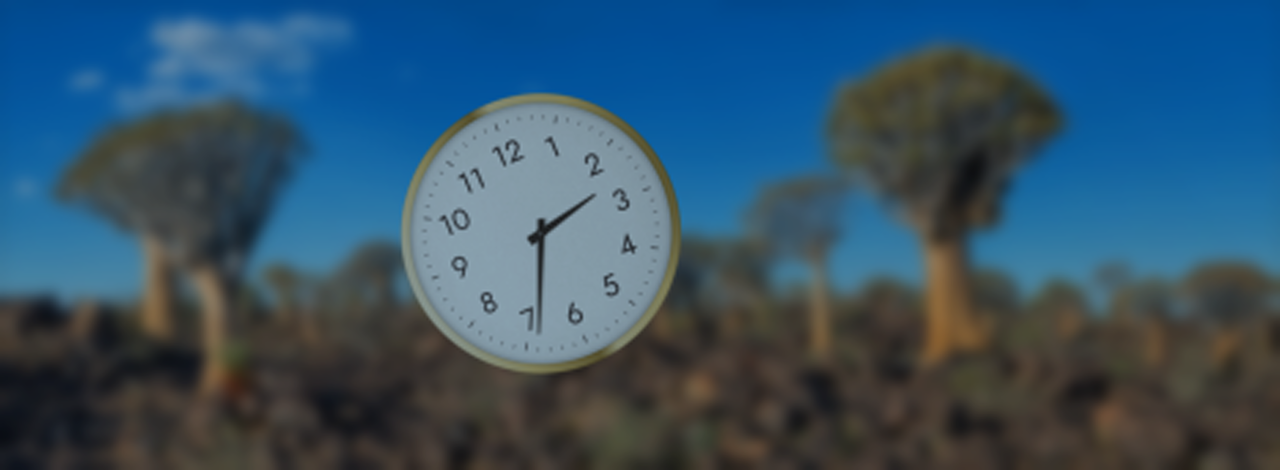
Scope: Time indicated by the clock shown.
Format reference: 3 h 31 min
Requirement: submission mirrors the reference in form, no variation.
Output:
2 h 34 min
